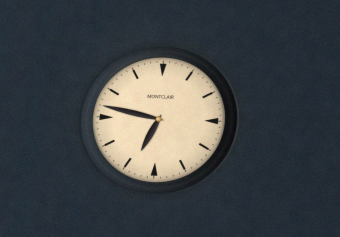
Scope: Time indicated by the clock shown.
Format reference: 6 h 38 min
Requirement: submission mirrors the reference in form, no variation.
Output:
6 h 47 min
